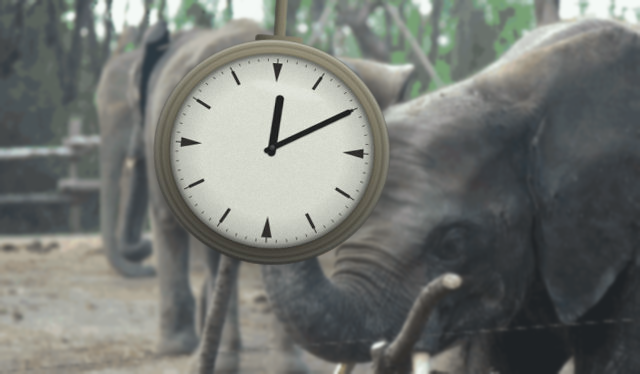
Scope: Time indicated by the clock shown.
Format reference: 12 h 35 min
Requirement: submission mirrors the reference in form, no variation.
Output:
12 h 10 min
